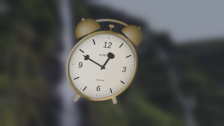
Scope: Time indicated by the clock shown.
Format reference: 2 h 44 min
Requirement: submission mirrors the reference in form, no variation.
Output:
12 h 49 min
